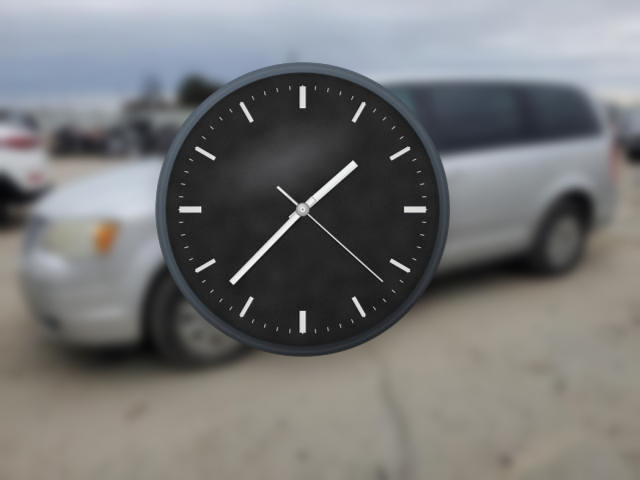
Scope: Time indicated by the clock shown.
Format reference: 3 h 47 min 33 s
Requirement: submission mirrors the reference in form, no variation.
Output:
1 h 37 min 22 s
